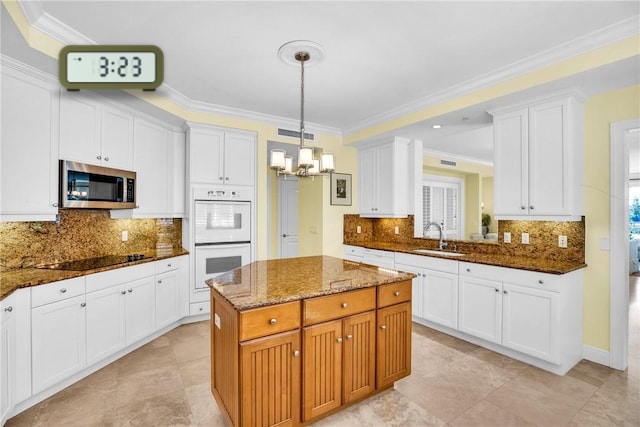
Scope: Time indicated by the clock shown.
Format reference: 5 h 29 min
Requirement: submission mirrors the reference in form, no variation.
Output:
3 h 23 min
